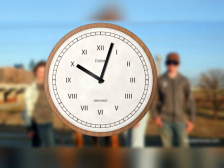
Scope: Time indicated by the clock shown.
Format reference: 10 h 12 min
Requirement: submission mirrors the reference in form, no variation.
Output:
10 h 03 min
